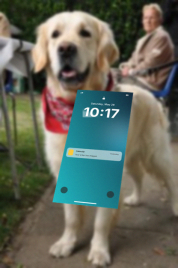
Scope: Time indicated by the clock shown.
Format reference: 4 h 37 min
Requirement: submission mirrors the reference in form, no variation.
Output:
10 h 17 min
